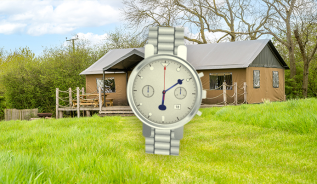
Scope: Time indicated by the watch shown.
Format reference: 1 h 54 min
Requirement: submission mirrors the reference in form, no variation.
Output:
6 h 09 min
